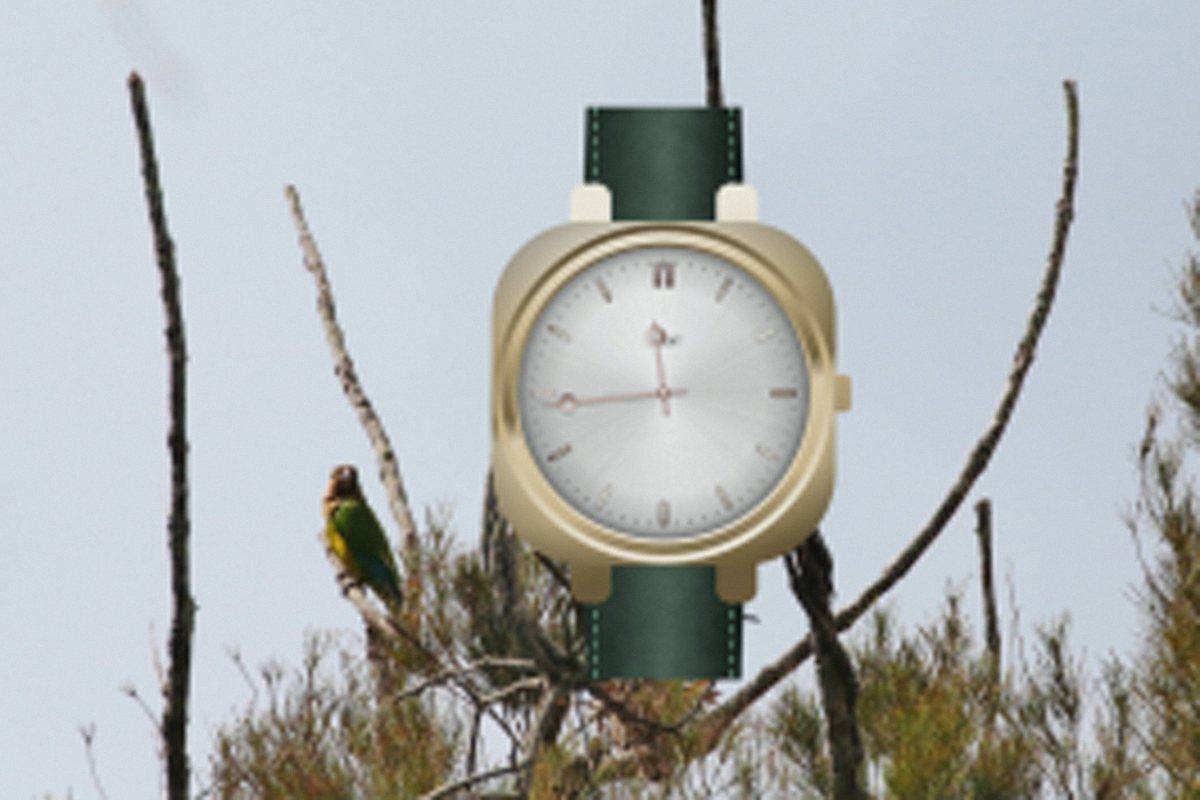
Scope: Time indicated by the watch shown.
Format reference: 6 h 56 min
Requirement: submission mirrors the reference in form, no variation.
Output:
11 h 44 min
